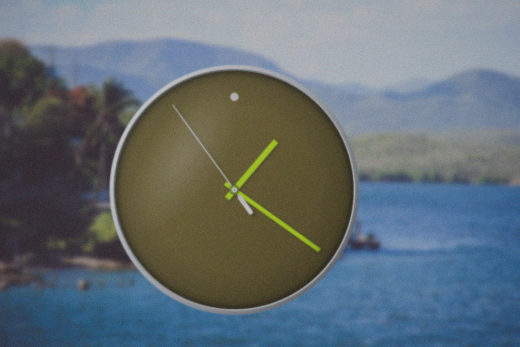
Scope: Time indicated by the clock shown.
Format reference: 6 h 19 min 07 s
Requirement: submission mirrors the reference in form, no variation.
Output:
1 h 20 min 54 s
